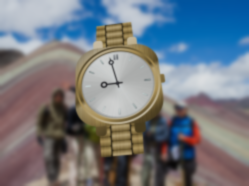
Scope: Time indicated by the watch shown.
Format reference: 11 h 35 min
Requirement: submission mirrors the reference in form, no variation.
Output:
8 h 58 min
